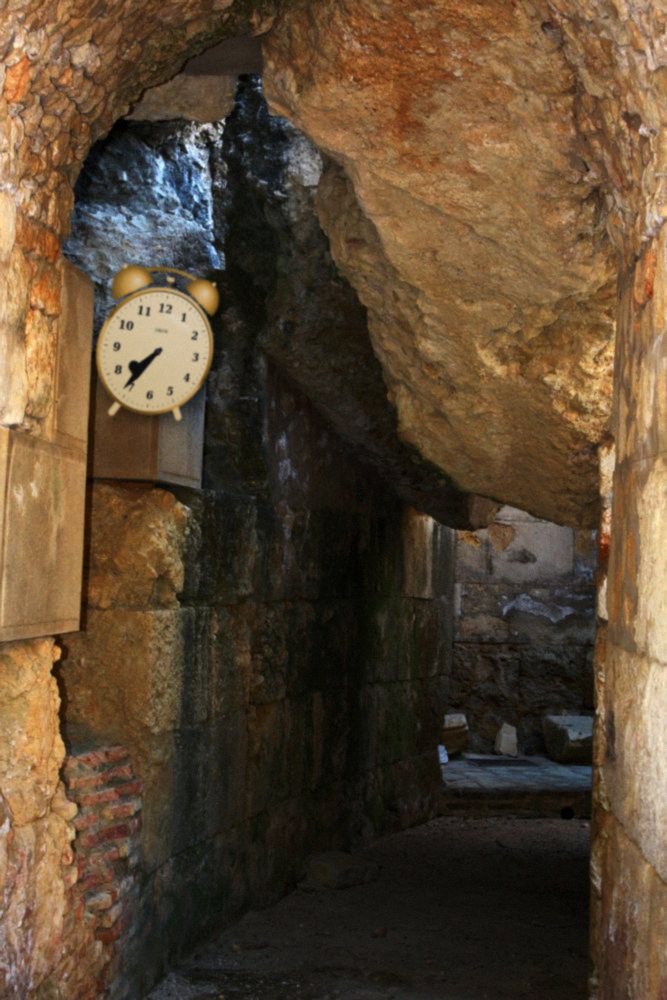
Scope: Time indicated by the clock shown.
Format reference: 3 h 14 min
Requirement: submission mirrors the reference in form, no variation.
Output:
7 h 36 min
